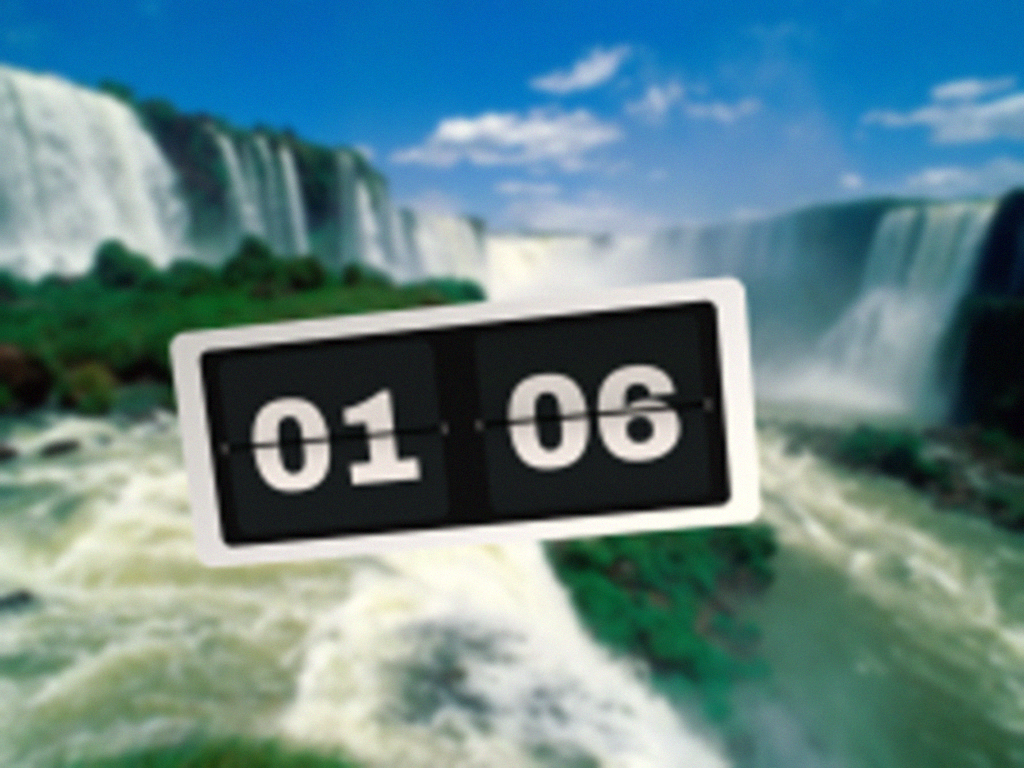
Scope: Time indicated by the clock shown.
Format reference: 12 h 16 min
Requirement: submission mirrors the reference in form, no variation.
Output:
1 h 06 min
